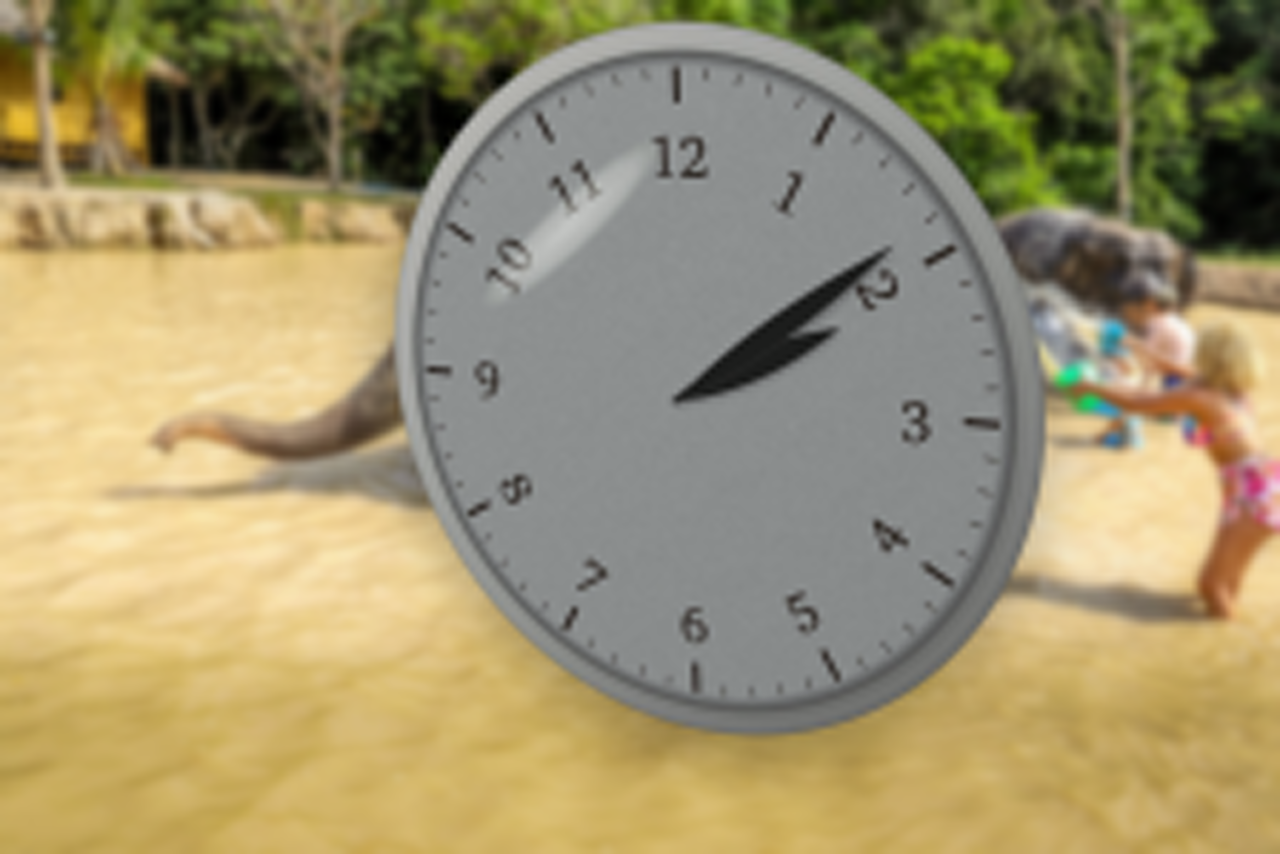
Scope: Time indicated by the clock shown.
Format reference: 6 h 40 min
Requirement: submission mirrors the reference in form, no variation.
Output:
2 h 09 min
